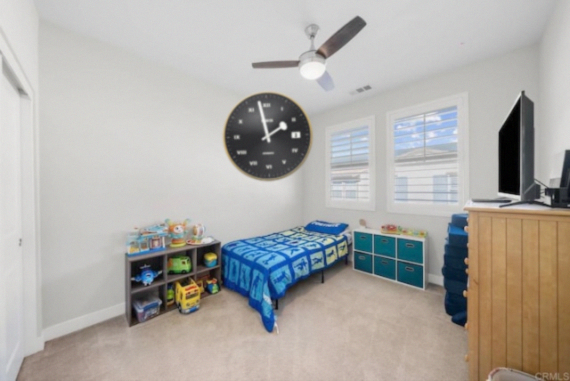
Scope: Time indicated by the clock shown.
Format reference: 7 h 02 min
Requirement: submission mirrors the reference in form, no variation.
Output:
1 h 58 min
